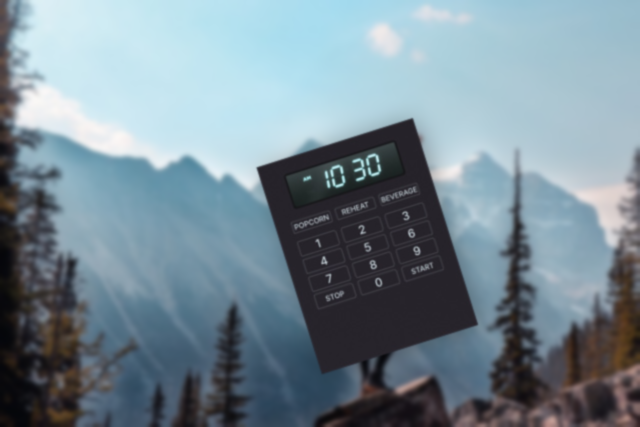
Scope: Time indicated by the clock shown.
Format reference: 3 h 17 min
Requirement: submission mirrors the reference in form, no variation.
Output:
10 h 30 min
